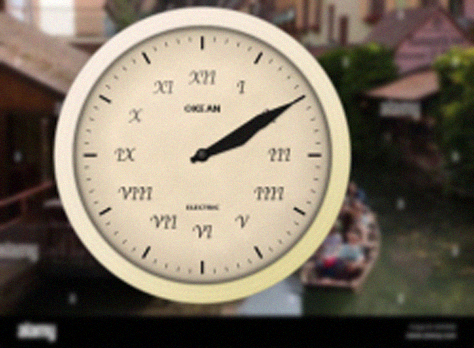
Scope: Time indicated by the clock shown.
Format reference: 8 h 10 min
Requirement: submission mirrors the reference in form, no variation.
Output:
2 h 10 min
